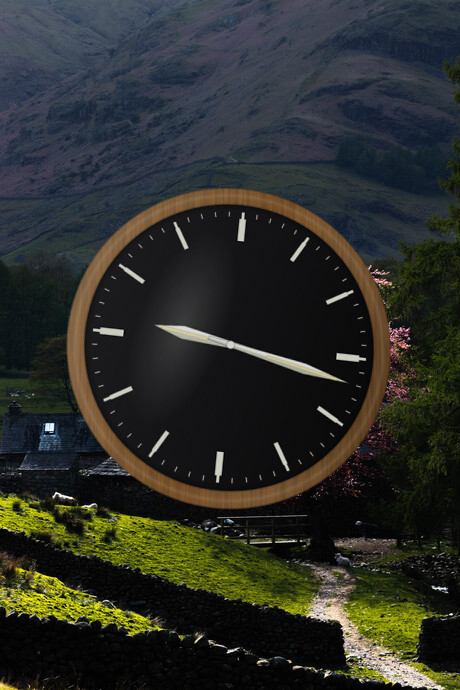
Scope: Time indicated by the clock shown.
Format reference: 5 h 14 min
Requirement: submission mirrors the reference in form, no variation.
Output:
9 h 17 min
